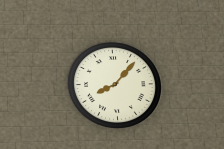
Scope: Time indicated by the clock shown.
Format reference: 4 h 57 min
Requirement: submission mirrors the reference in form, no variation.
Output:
8 h 07 min
